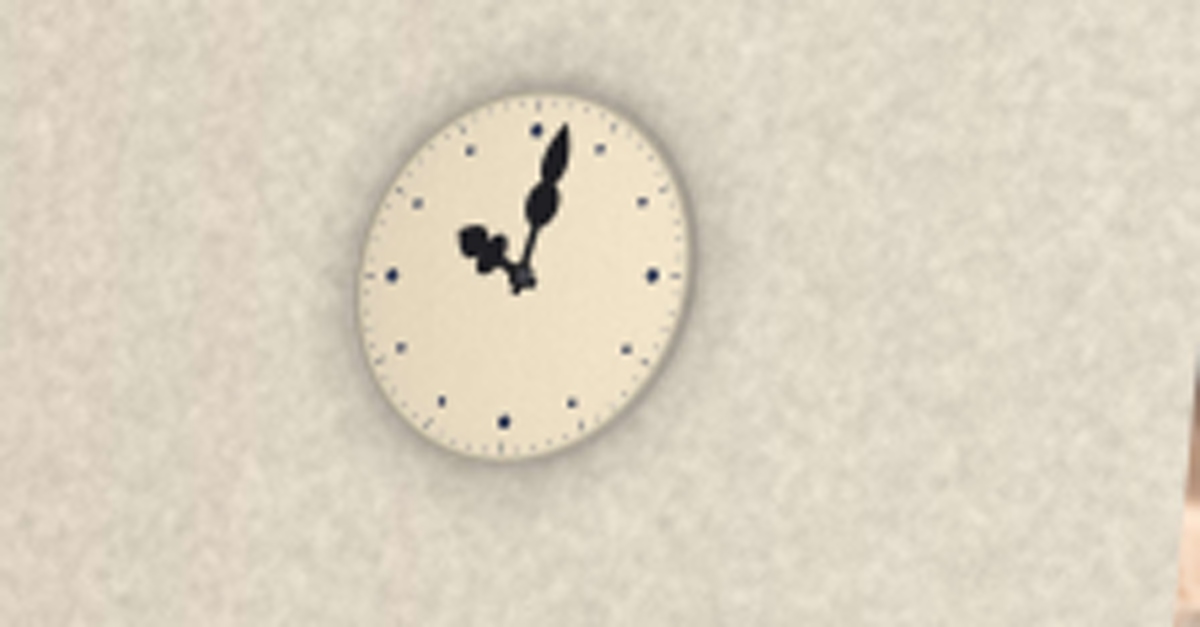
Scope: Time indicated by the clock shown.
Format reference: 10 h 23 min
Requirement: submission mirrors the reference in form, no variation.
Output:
10 h 02 min
